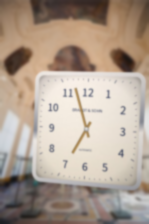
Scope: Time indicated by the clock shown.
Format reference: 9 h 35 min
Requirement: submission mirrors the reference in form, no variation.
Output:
6 h 57 min
